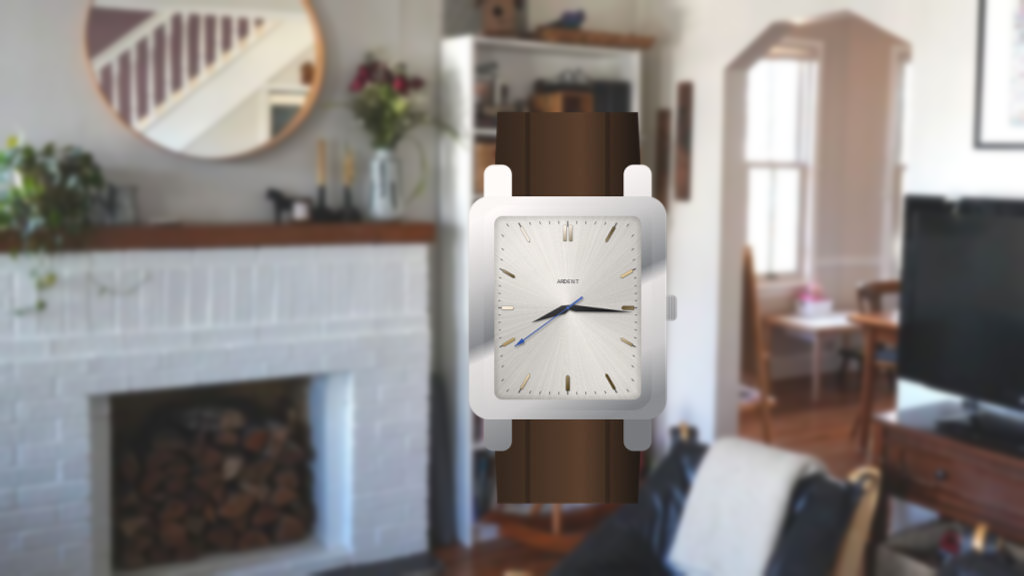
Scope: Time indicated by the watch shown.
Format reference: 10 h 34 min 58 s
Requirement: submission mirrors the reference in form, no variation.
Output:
8 h 15 min 39 s
